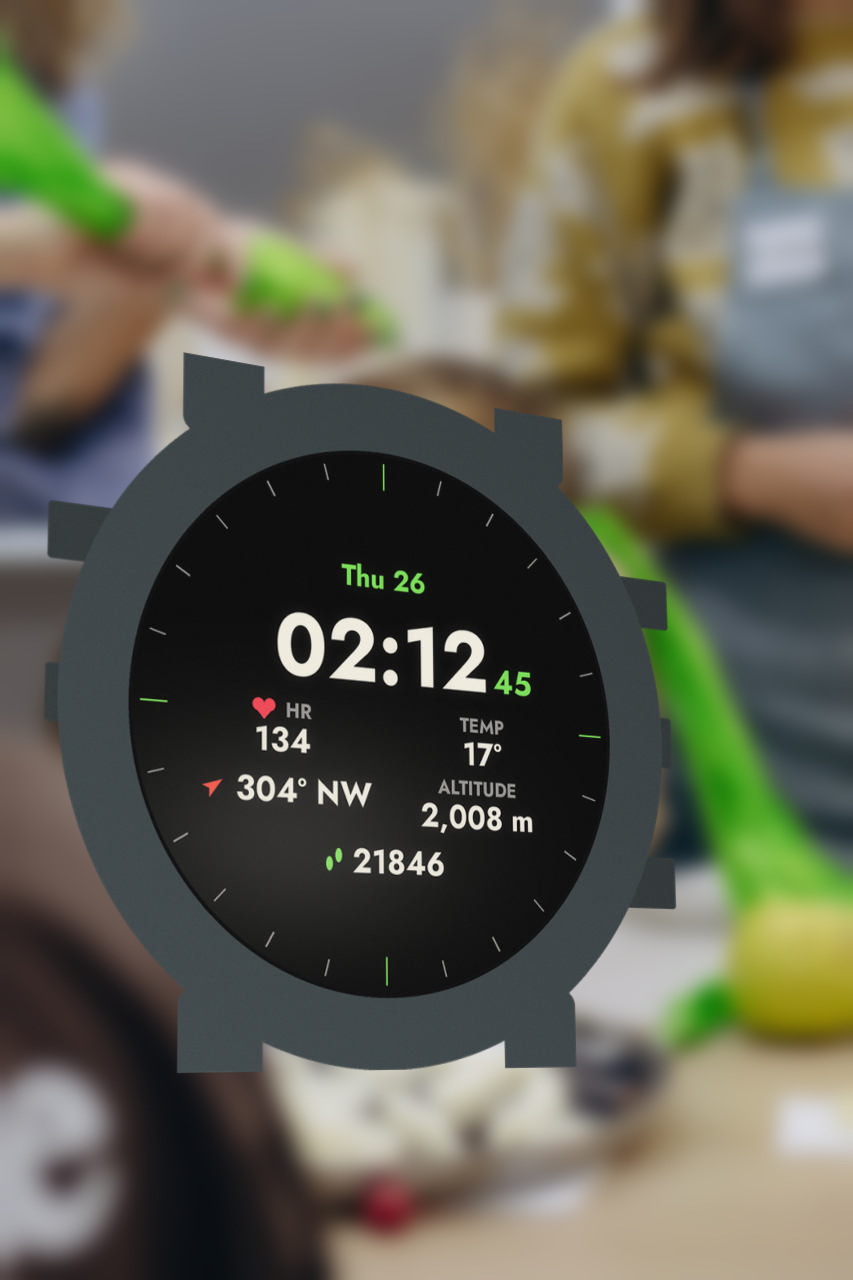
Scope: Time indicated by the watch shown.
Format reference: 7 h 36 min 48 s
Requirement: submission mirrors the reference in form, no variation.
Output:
2 h 12 min 45 s
